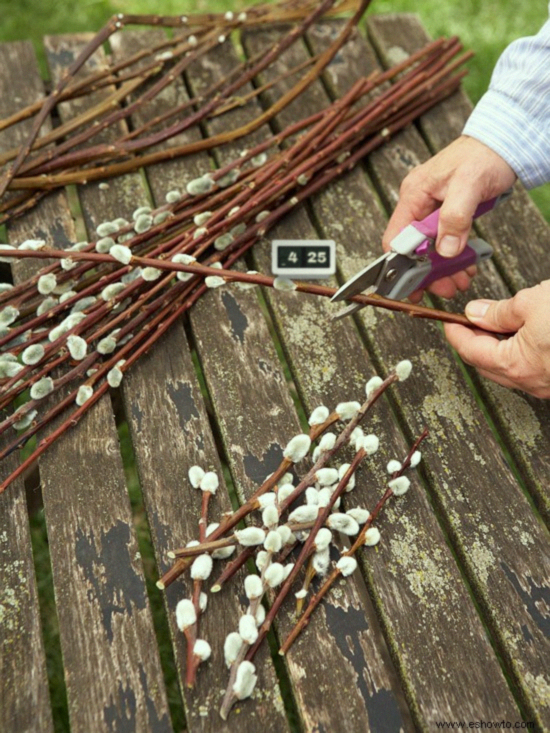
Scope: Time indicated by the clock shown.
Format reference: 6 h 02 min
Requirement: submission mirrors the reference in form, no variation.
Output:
4 h 25 min
